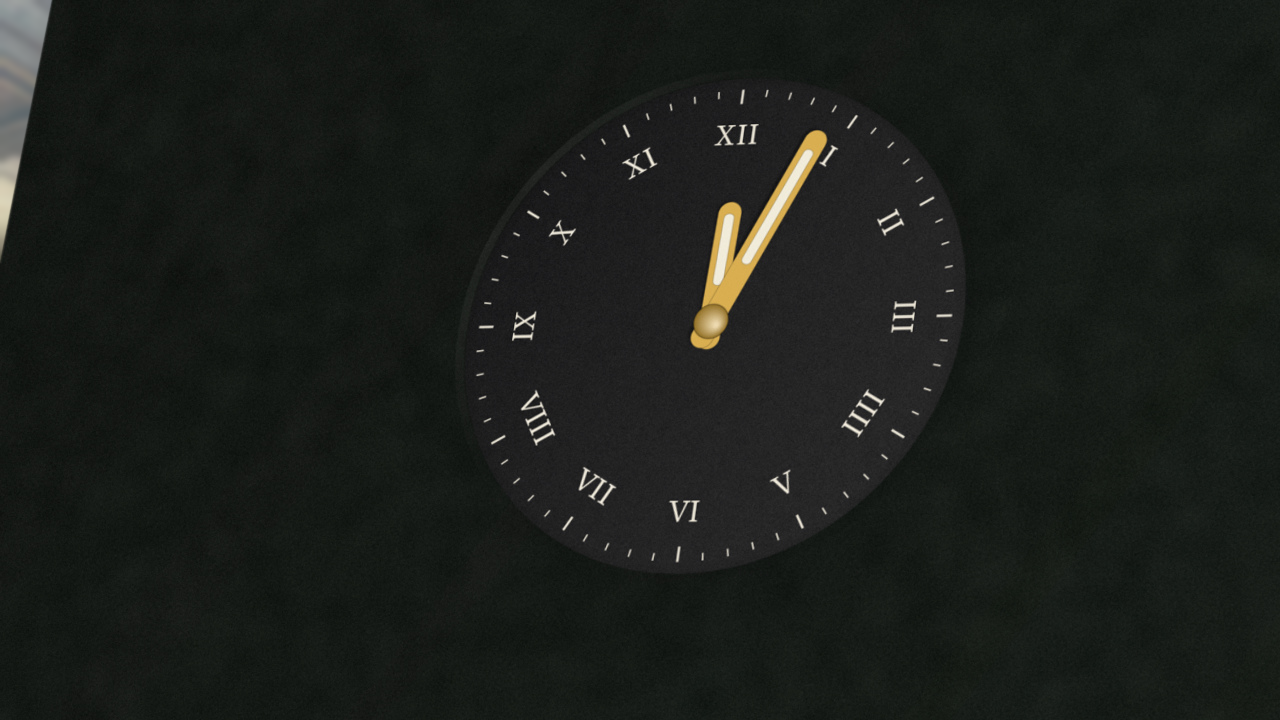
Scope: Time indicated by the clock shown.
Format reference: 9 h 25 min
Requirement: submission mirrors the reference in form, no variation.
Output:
12 h 04 min
